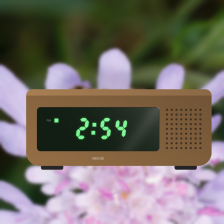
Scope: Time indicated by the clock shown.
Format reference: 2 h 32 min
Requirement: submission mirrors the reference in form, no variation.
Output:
2 h 54 min
